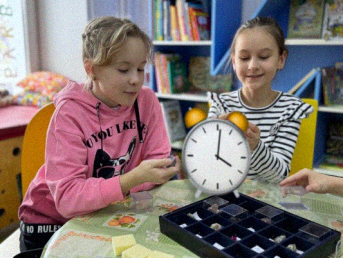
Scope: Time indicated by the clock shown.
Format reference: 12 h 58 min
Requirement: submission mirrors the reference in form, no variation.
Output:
4 h 01 min
